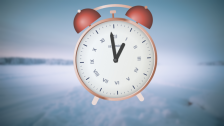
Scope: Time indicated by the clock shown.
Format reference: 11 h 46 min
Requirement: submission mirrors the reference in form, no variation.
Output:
12 h 59 min
